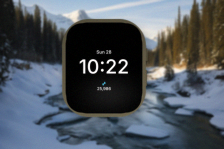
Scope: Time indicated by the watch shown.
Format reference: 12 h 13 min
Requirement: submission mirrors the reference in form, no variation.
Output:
10 h 22 min
